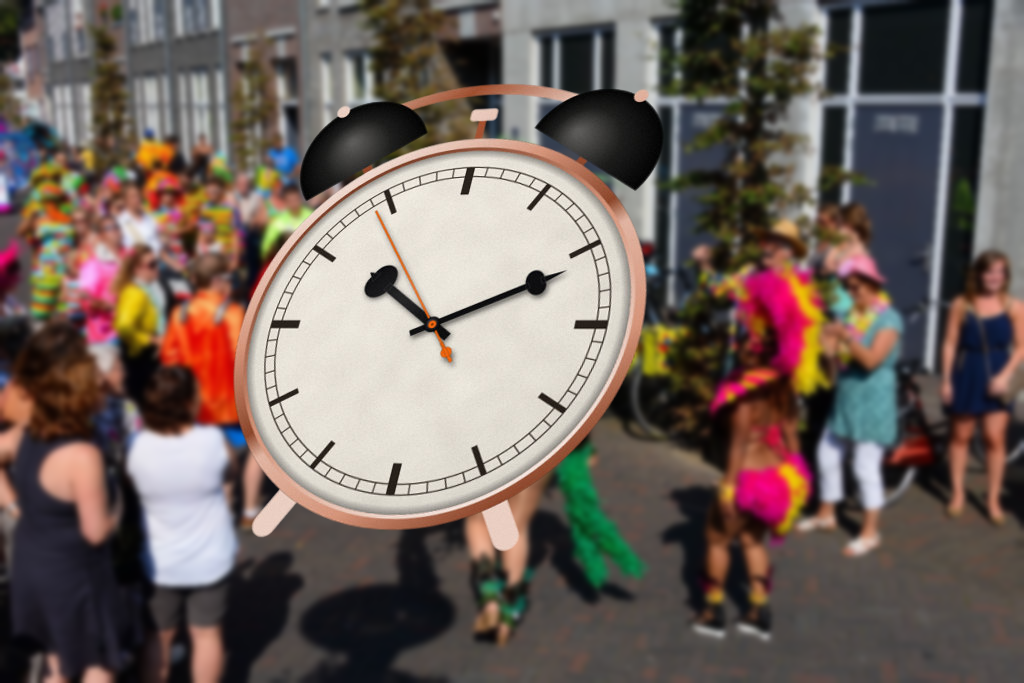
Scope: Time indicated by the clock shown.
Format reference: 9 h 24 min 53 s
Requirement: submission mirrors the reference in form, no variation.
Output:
10 h 10 min 54 s
